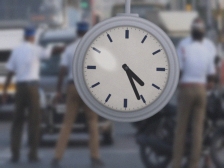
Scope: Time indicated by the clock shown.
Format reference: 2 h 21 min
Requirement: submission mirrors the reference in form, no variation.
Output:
4 h 26 min
